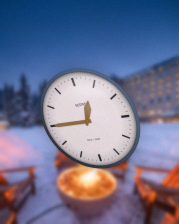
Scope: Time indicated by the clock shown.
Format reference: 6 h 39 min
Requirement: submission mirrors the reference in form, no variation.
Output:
12 h 45 min
